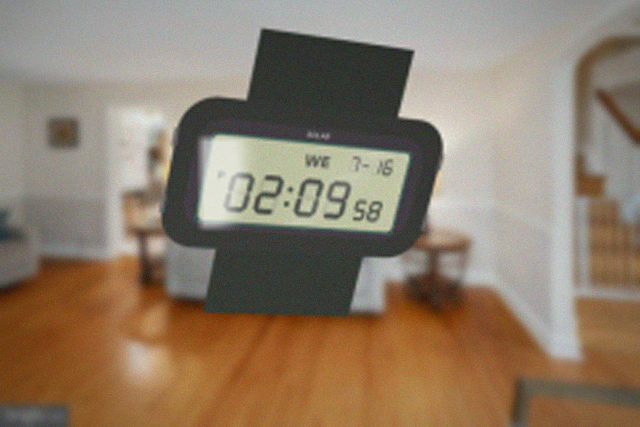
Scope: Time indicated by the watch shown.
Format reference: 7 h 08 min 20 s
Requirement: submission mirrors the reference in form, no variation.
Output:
2 h 09 min 58 s
